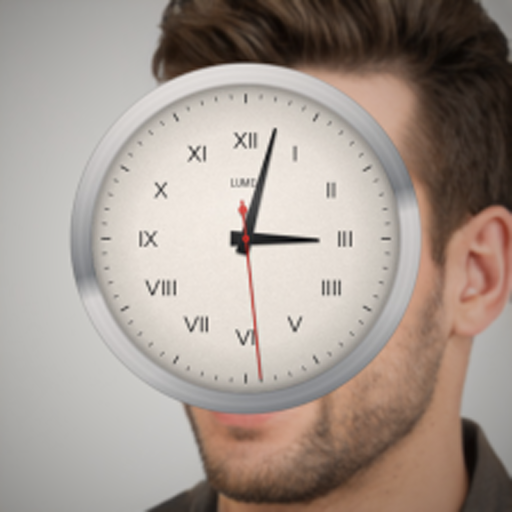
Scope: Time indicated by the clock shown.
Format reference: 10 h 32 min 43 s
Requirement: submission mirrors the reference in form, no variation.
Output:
3 h 02 min 29 s
